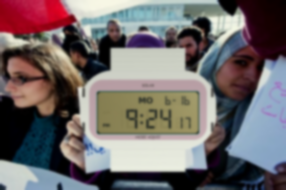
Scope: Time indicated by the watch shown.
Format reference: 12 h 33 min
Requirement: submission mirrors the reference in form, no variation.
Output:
9 h 24 min
